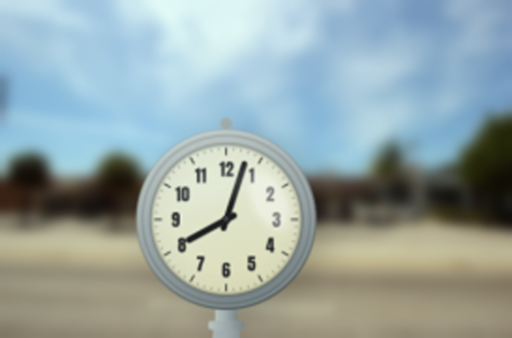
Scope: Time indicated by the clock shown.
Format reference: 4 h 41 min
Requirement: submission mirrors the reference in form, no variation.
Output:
8 h 03 min
